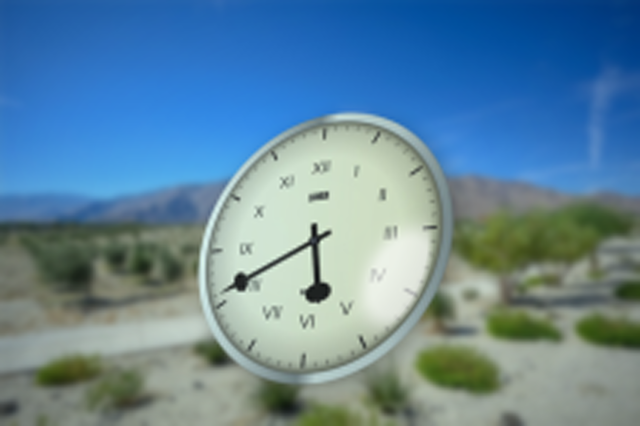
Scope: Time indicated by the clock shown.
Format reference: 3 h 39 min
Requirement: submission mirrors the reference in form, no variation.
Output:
5 h 41 min
